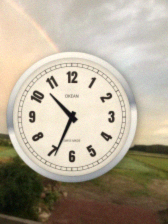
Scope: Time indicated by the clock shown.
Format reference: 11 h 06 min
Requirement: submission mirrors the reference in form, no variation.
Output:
10 h 34 min
